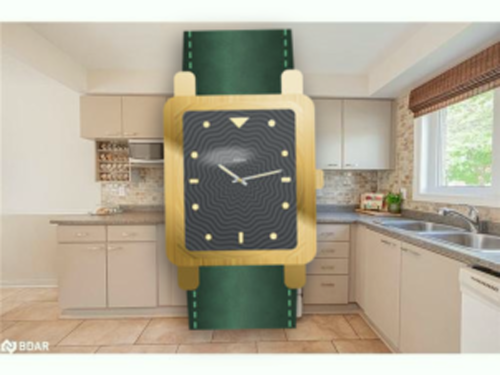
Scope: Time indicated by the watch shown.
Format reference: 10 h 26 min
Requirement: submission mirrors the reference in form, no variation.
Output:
10 h 13 min
